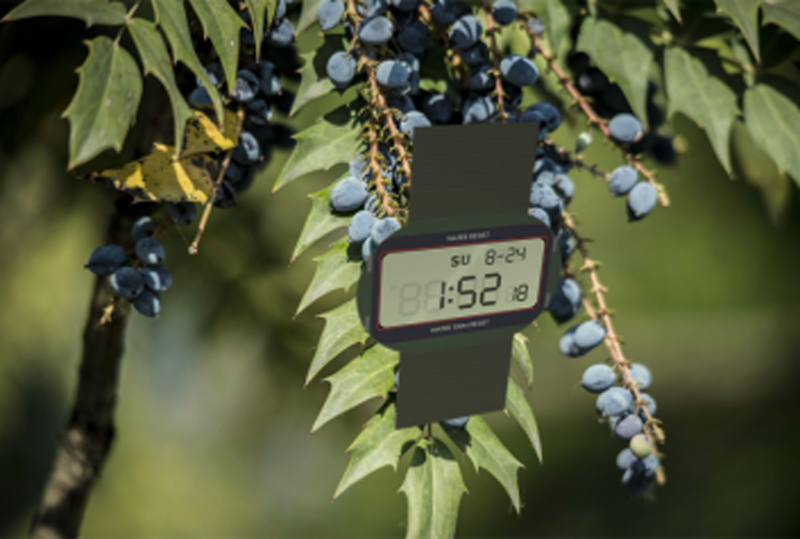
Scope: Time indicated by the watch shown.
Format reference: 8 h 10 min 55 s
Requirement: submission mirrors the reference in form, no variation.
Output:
1 h 52 min 18 s
